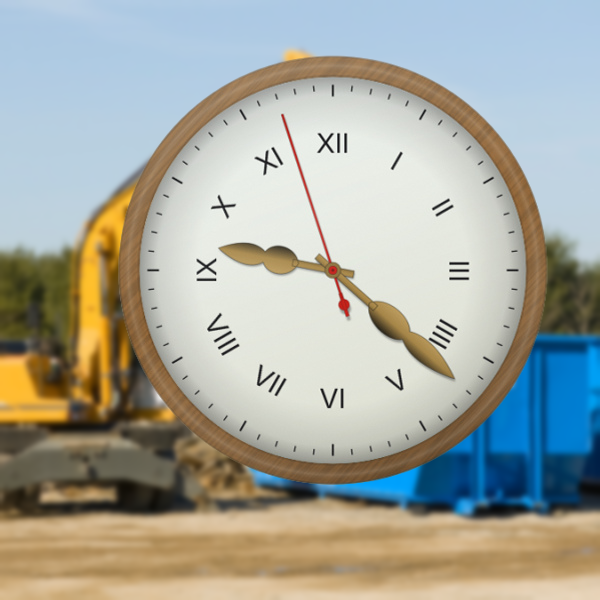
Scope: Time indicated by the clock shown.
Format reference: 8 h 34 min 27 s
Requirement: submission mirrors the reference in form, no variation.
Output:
9 h 21 min 57 s
